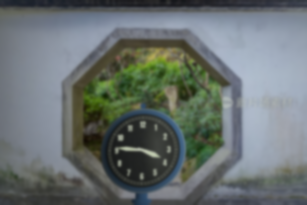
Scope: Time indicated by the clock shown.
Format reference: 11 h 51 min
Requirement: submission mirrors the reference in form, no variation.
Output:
3 h 46 min
